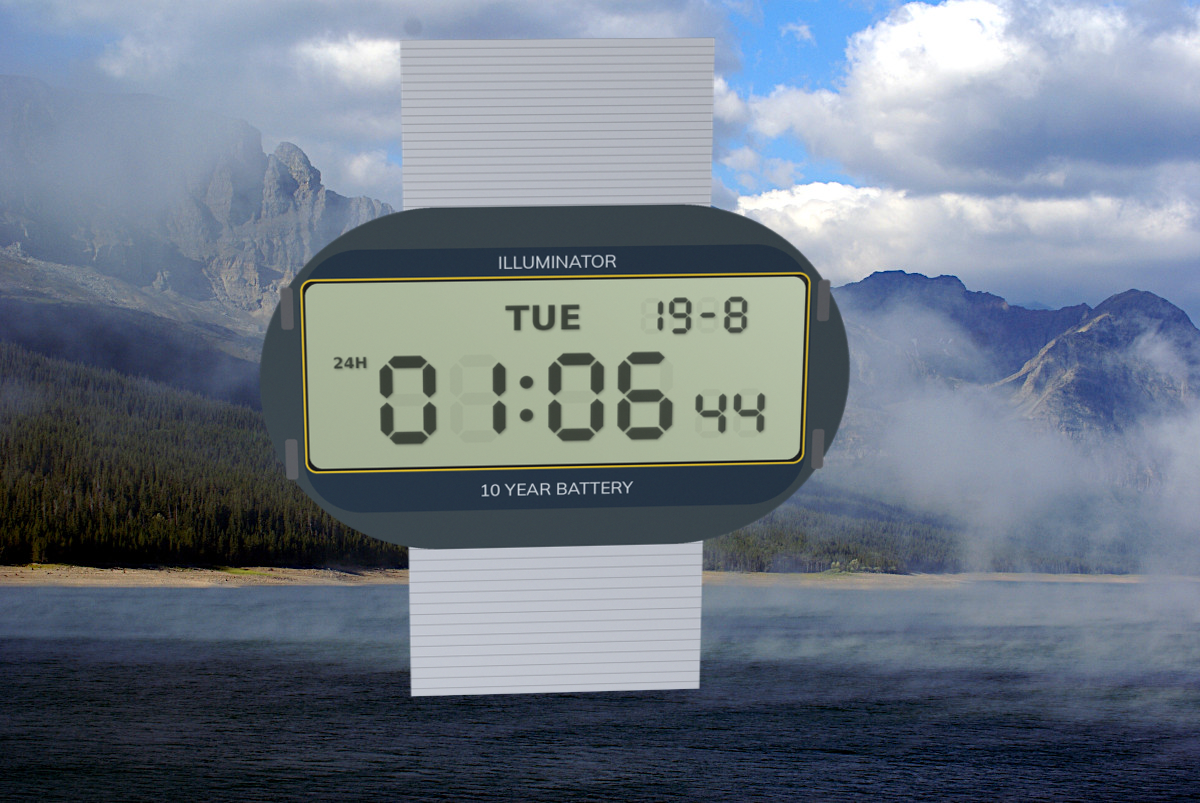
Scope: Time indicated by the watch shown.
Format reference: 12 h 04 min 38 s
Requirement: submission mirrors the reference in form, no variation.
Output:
1 h 06 min 44 s
